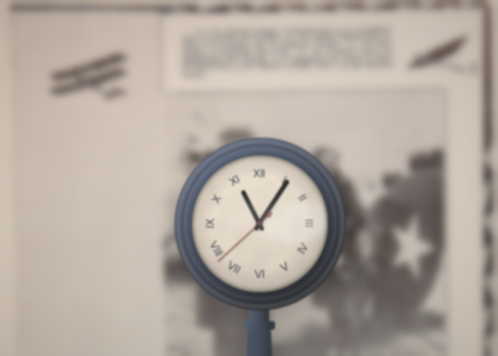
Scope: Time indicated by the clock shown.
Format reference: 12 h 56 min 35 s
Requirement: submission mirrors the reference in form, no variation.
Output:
11 h 05 min 38 s
